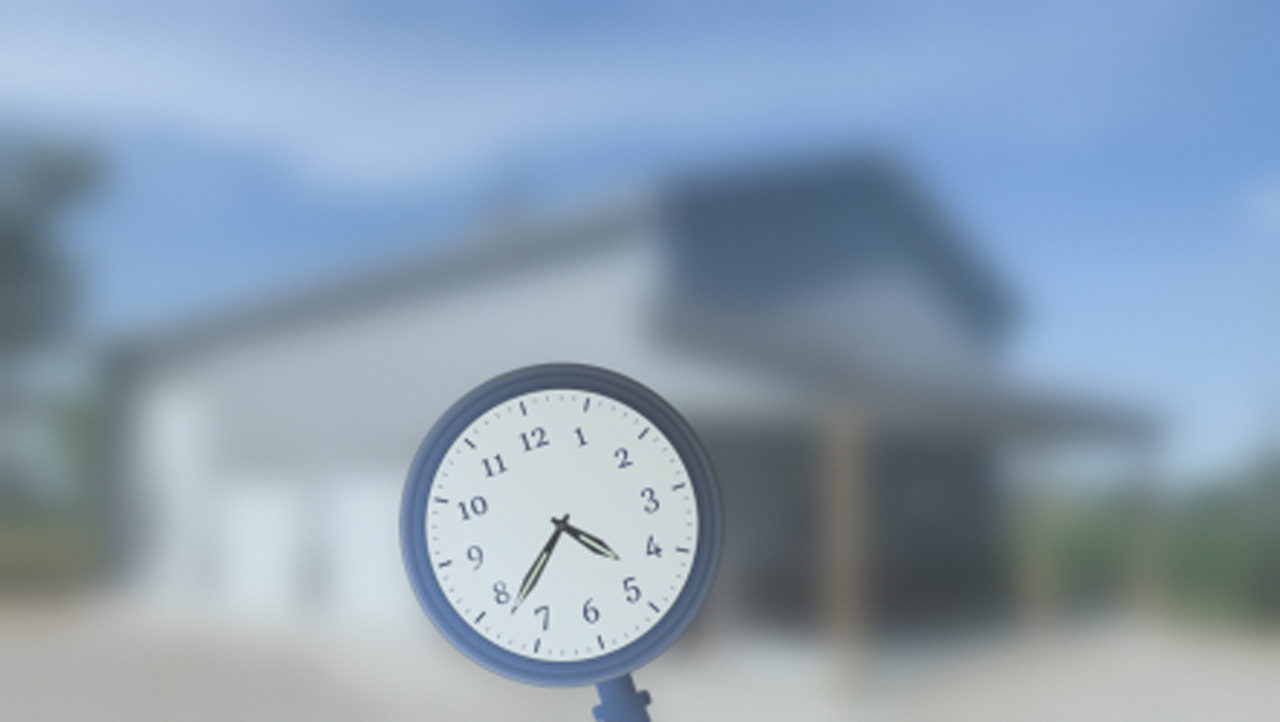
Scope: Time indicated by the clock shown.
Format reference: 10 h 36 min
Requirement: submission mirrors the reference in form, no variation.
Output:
4 h 38 min
